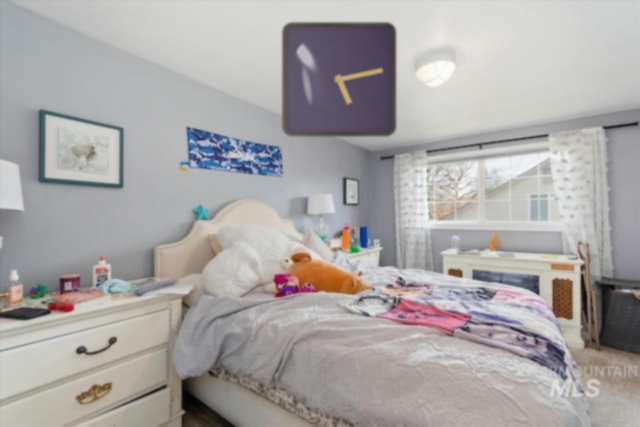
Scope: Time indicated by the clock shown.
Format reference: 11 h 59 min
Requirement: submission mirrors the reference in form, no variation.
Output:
5 h 13 min
